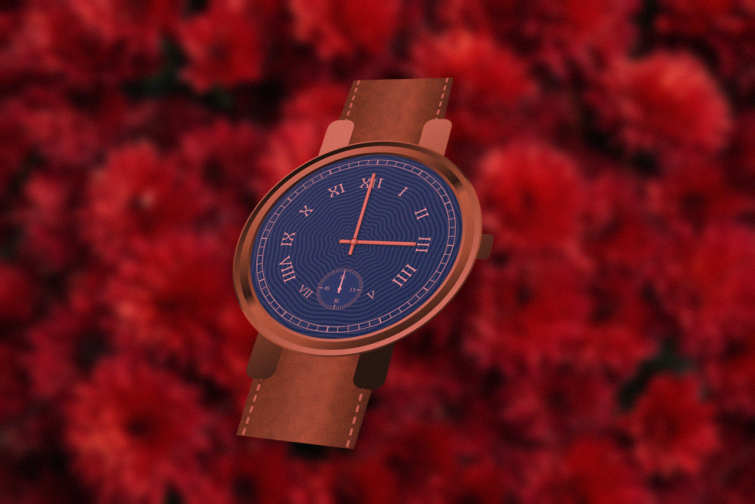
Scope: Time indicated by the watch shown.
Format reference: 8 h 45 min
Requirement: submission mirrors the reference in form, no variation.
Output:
3 h 00 min
